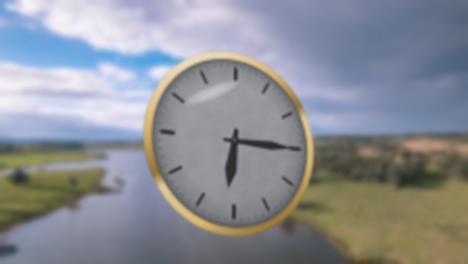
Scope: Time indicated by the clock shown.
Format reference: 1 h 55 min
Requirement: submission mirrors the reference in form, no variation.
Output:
6 h 15 min
